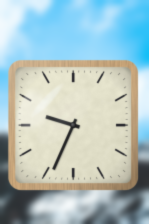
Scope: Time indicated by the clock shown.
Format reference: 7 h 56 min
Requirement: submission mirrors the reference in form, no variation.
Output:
9 h 34 min
